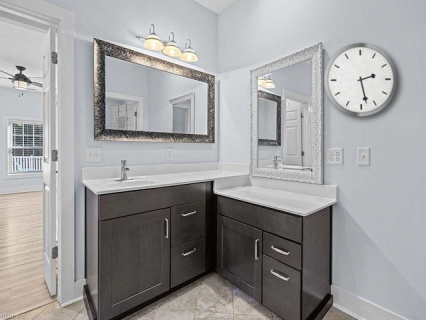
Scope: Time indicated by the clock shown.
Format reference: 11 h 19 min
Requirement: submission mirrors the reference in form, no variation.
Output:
2 h 28 min
